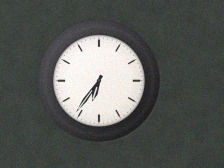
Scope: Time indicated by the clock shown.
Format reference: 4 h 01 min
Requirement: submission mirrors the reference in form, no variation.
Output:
6 h 36 min
